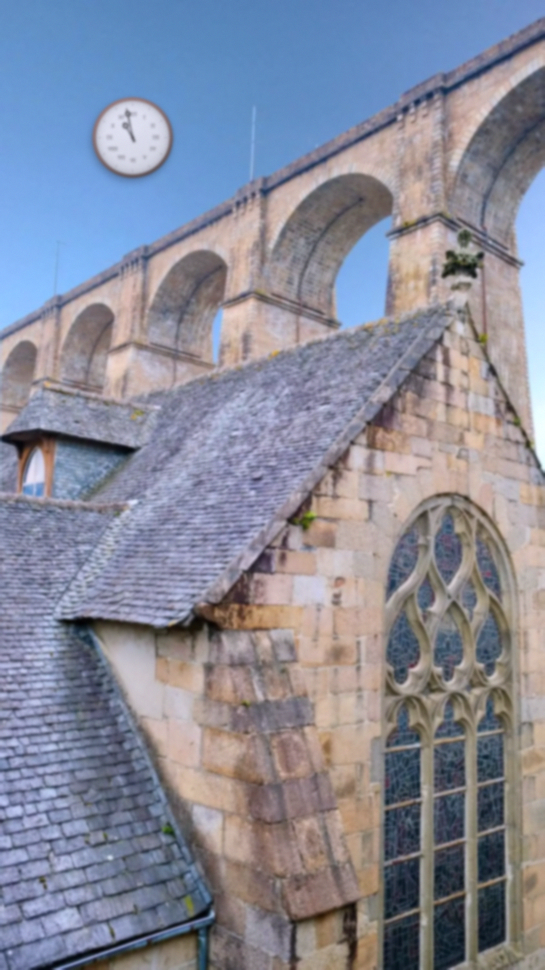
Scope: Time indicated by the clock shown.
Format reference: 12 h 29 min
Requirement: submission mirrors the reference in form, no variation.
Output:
10 h 58 min
